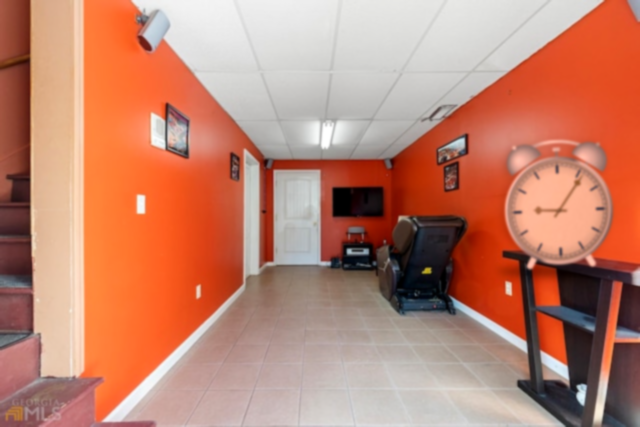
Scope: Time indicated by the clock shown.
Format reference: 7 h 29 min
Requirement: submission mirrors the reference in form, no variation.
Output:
9 h 06 min
